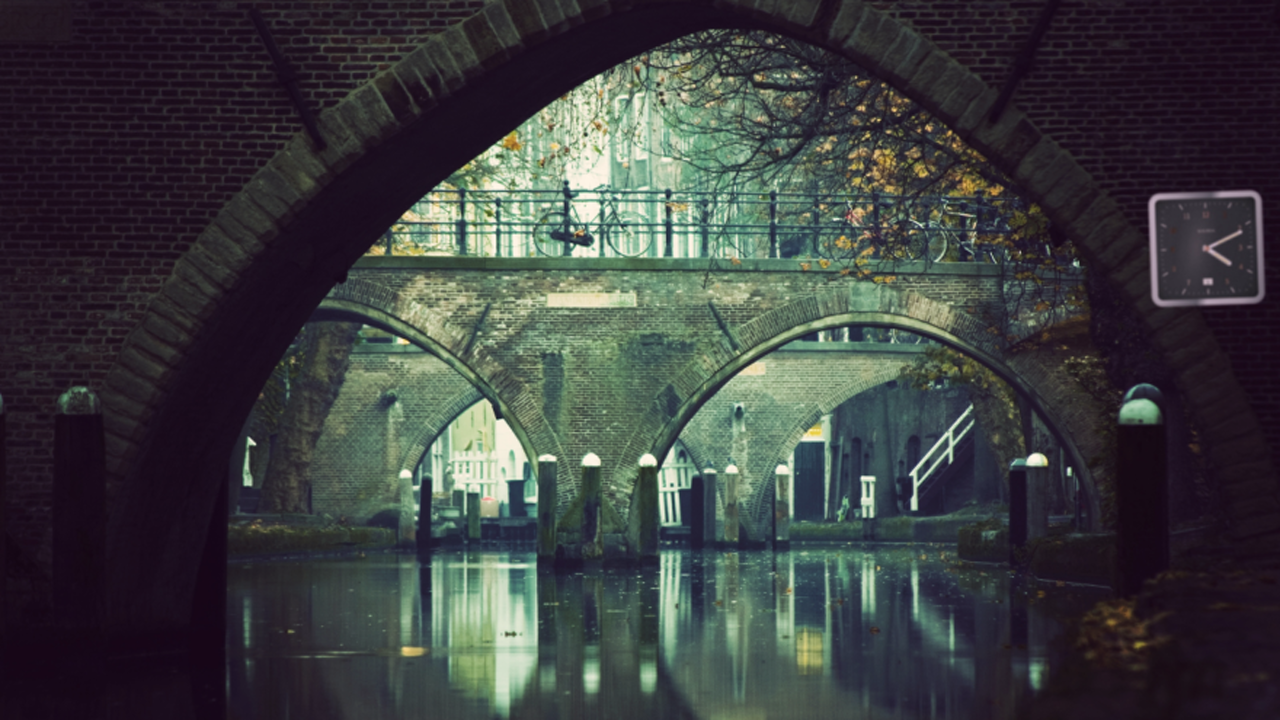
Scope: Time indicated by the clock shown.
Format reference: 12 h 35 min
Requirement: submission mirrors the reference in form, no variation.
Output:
4 h 11 min
